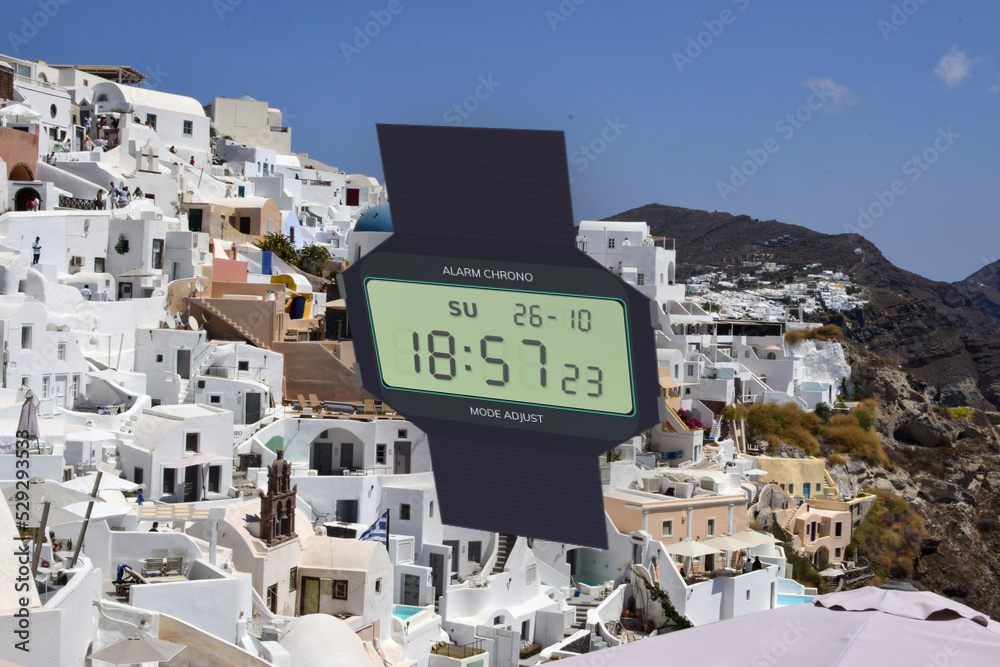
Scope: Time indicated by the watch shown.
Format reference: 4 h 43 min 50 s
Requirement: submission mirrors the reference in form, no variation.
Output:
18 h 57 min 23 s
